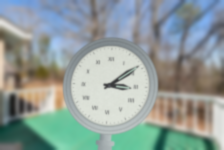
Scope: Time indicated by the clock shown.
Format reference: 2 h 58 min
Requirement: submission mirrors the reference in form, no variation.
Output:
3 h 09 min
